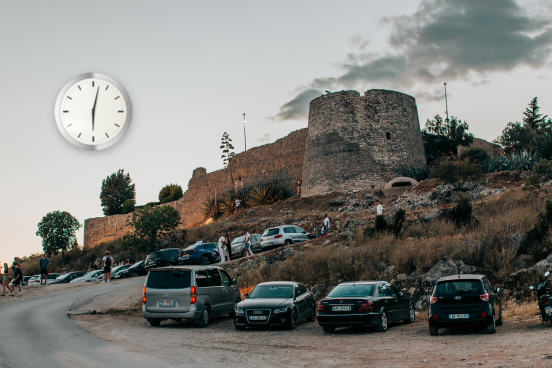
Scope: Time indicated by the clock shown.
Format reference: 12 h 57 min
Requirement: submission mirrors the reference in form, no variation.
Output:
6 h 02 min
